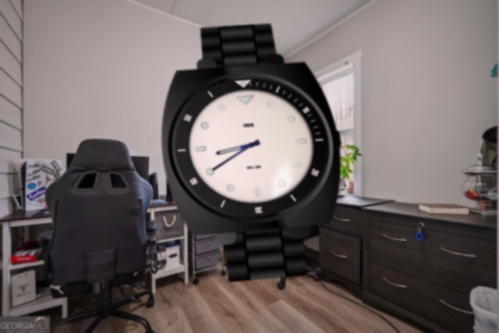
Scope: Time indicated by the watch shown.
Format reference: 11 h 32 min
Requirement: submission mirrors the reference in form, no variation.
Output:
8 h 40 min
